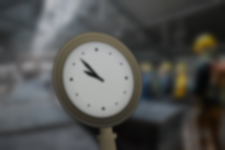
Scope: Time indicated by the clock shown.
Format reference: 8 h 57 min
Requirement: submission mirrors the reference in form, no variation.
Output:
9 h 53 min
